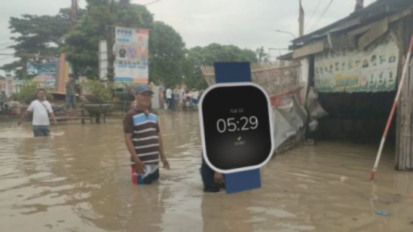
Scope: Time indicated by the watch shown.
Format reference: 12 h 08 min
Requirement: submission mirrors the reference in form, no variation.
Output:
5 h 29 min
